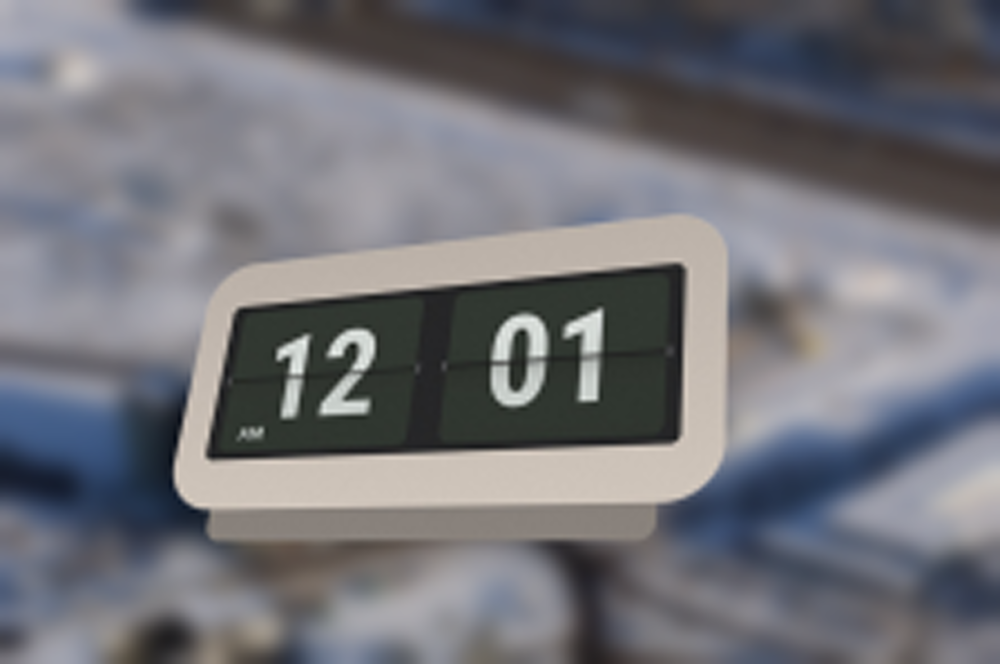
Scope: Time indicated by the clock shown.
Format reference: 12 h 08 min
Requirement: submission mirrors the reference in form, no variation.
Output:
12 h 01 min
